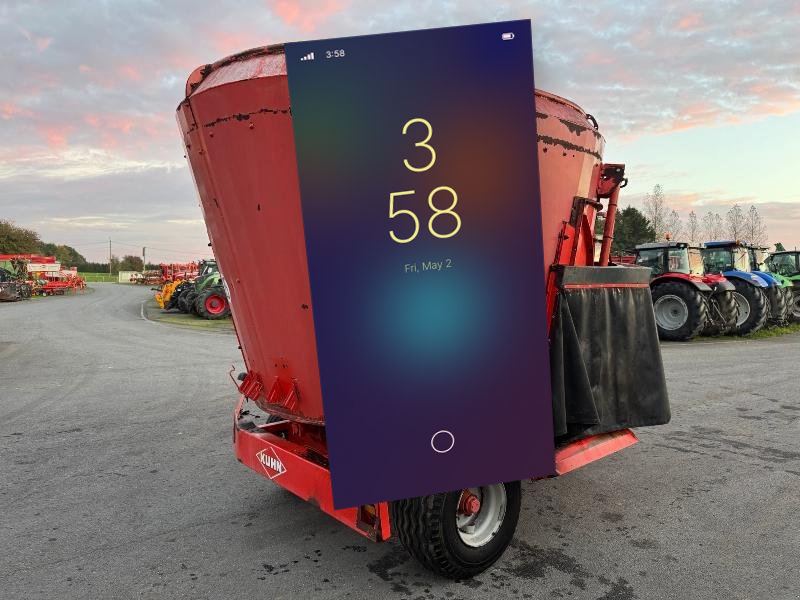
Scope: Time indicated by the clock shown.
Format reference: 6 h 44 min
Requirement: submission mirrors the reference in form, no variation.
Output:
3 h 58 min
